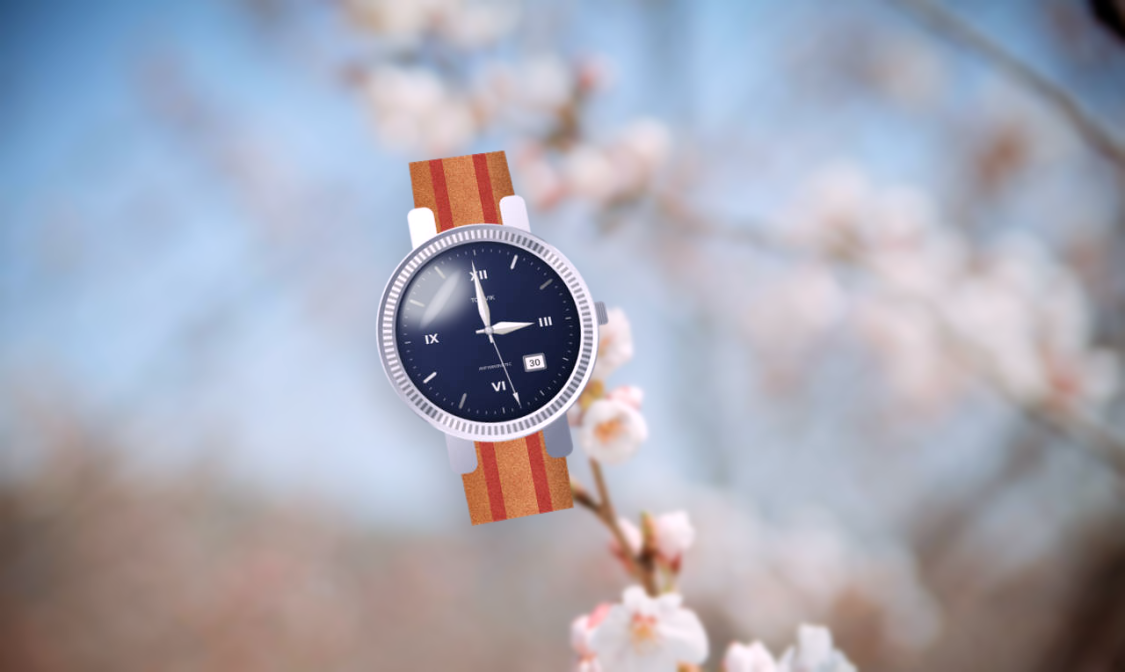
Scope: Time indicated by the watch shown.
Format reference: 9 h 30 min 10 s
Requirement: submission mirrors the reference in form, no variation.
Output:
2 h 59 min 28 s
